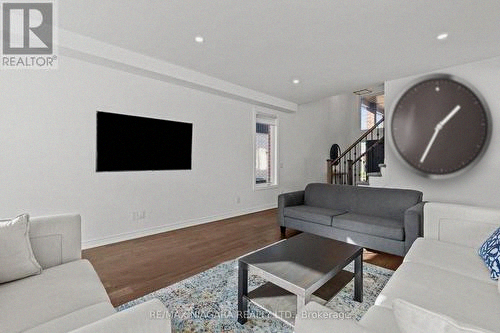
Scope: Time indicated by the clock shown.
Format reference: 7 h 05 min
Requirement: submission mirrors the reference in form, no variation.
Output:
1 h 35 min
